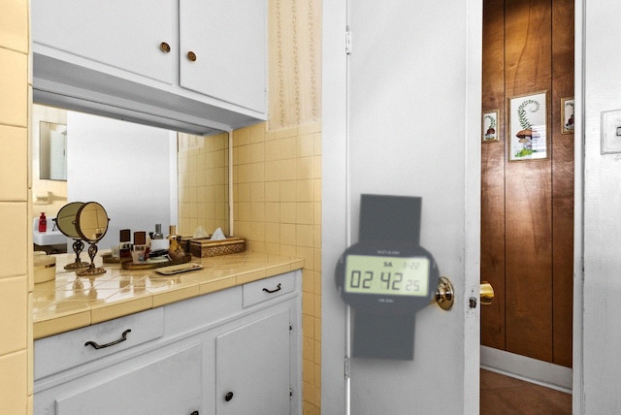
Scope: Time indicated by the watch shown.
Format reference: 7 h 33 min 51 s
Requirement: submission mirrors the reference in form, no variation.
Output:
2 h 42 min 25 s
